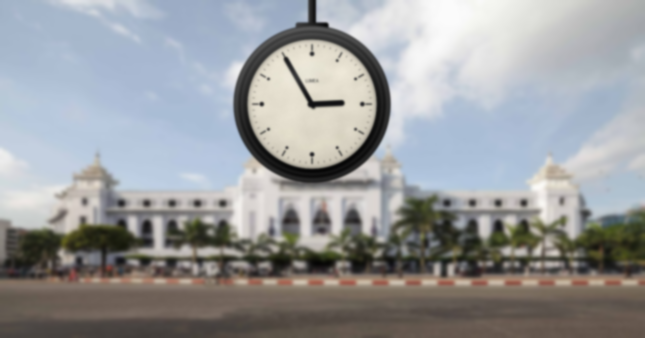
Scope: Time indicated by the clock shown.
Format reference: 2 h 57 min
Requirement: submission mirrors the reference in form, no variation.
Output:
2 h 55 min
